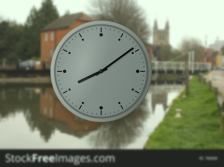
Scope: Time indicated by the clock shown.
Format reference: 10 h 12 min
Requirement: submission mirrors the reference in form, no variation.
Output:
8 h 09 min
